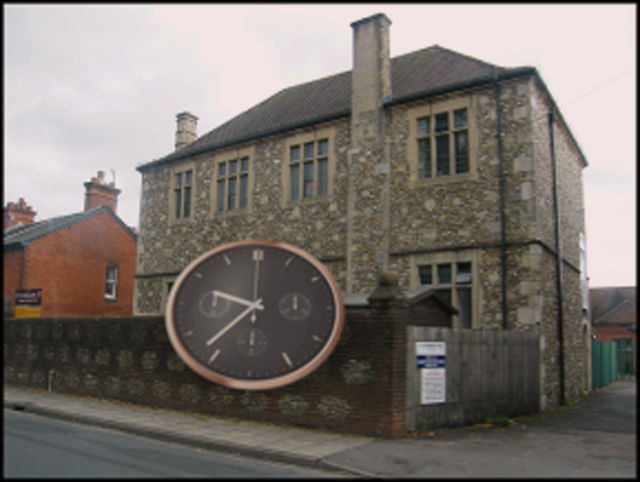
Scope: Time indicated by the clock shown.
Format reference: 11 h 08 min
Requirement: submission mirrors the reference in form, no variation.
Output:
9 h 37 min
